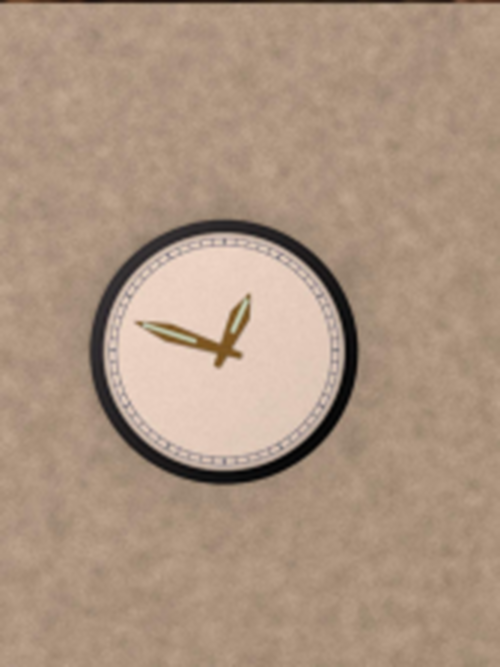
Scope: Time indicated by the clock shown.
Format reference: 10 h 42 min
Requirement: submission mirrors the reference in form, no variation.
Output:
12 h 48 min
